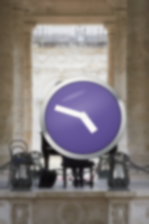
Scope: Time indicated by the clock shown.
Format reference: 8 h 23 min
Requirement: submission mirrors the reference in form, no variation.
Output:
4 h 48 min
